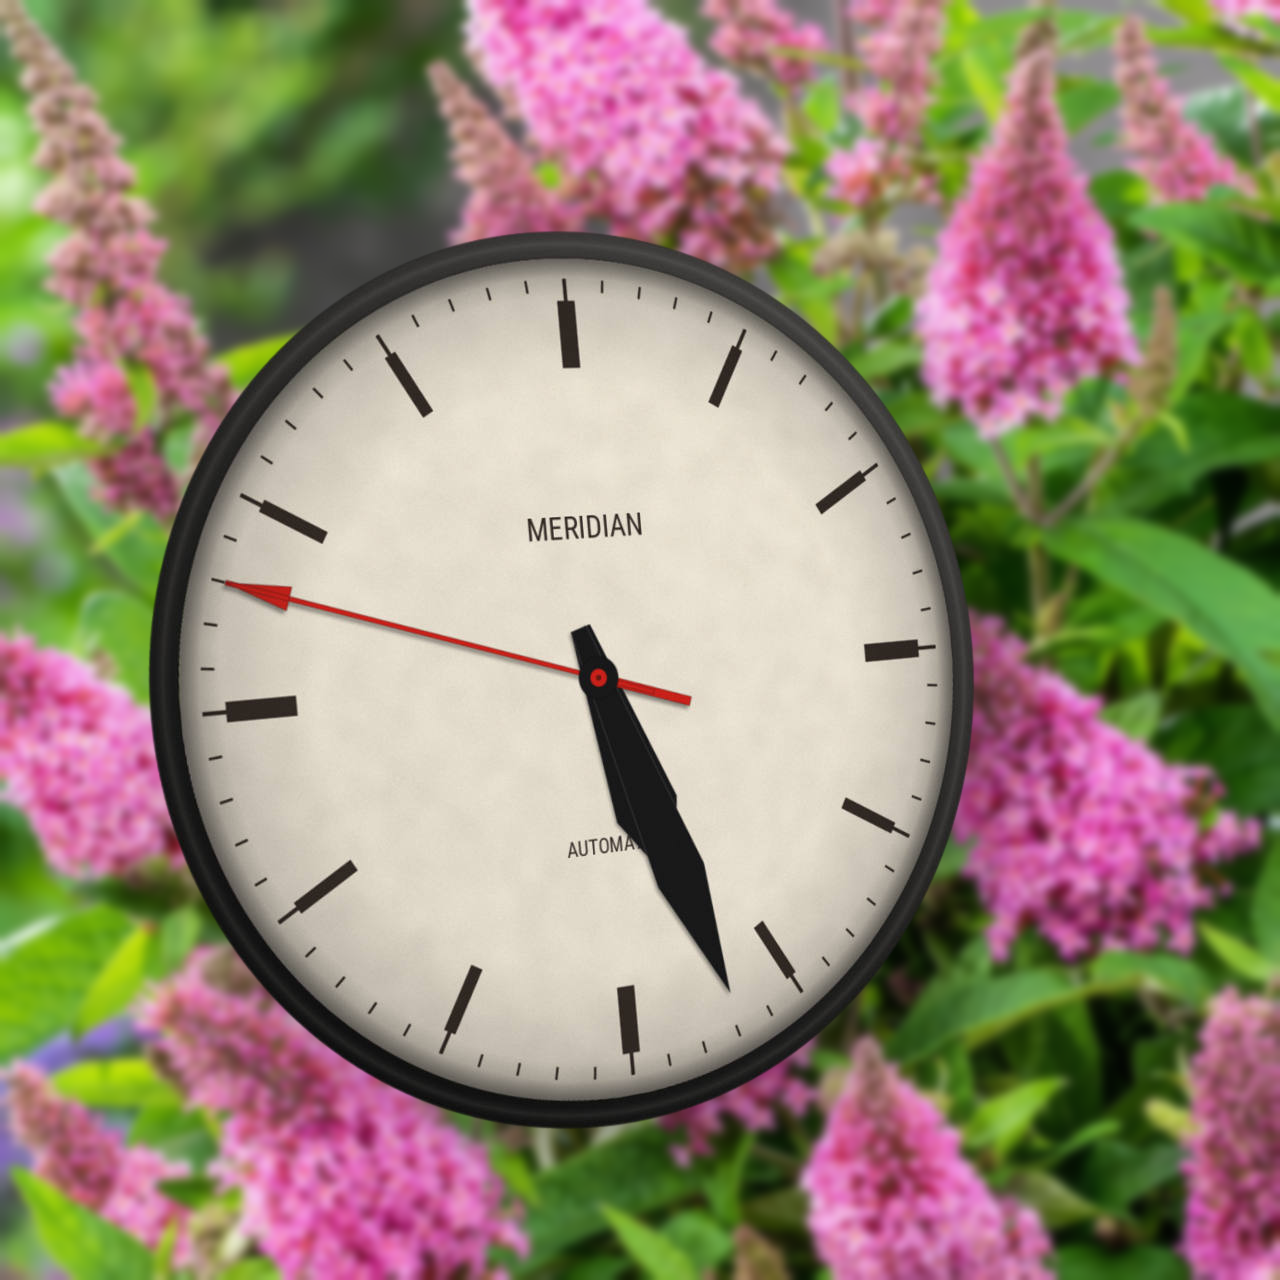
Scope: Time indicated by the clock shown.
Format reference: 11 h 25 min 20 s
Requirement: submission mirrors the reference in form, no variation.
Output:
5 h 26 min 48 s
